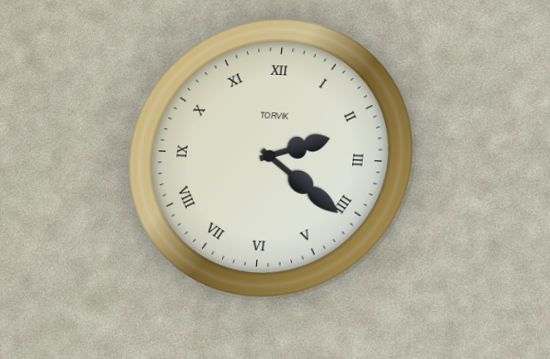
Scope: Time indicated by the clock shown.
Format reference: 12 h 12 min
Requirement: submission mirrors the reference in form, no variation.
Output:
2 h 21 min
